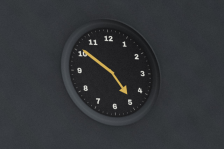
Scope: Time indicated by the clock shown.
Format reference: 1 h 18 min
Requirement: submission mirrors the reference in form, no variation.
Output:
4 h 51 min
